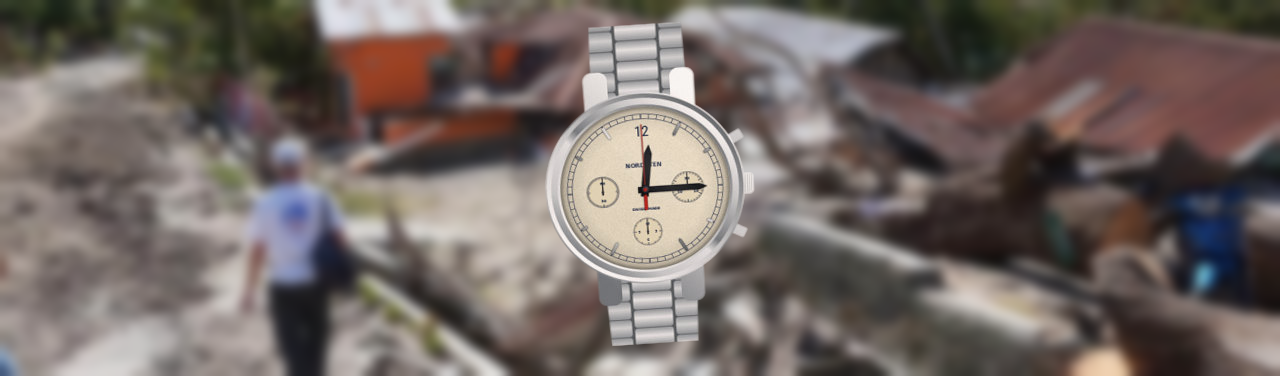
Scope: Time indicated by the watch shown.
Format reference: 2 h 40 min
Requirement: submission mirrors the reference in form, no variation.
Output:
12 h 15 min
